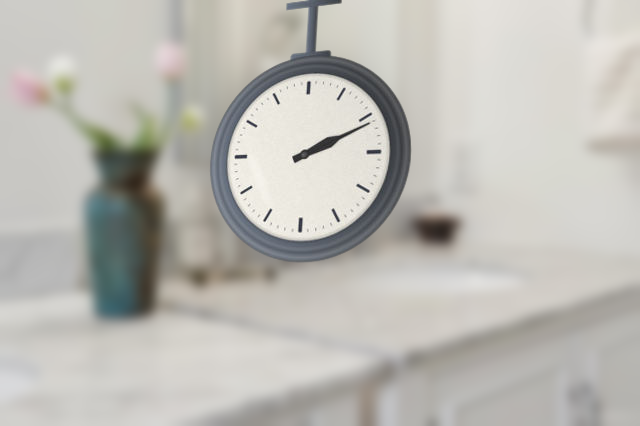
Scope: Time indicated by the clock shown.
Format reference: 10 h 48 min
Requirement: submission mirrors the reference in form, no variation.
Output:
2 h 11 min
